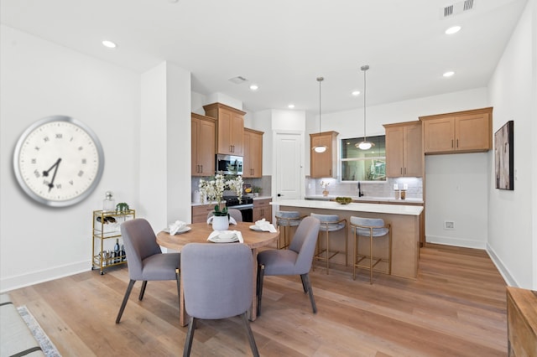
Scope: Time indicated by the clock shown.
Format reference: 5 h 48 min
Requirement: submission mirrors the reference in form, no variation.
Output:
7 h 33 min
